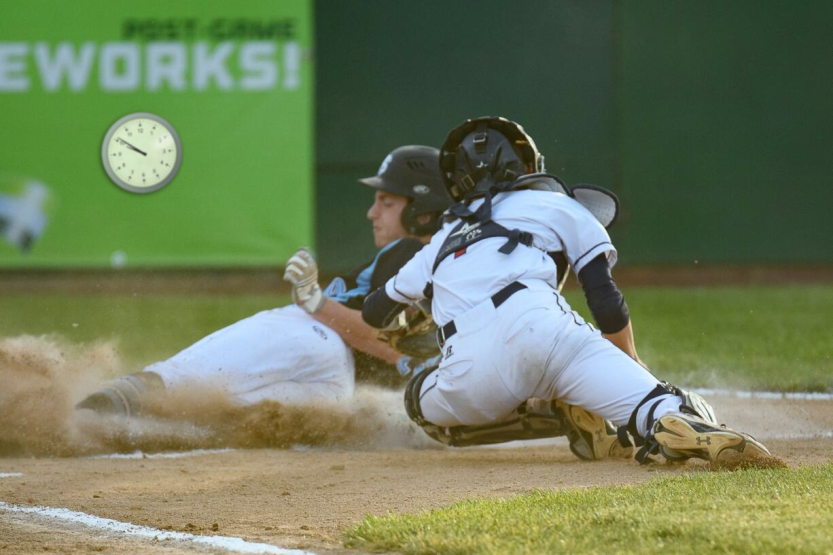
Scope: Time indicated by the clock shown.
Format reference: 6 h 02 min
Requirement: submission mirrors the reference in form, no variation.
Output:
9 h 51 min
